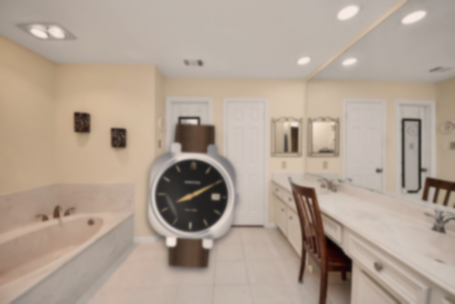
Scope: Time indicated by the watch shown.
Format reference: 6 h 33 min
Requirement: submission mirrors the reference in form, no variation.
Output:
8 h 10 min
